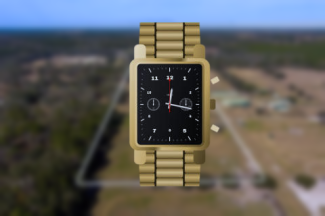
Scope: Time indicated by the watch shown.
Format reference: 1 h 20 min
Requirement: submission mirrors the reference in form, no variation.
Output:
12 h 17 min
